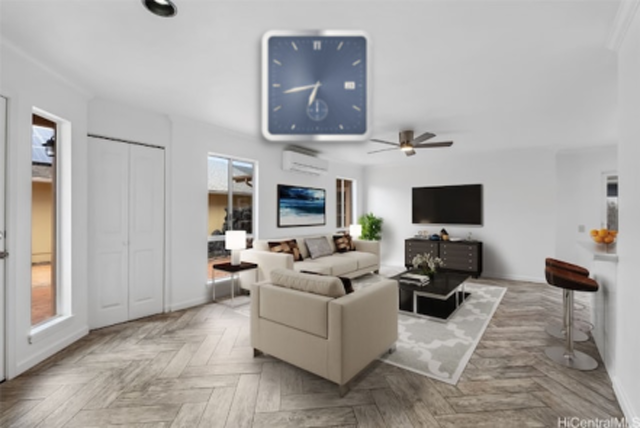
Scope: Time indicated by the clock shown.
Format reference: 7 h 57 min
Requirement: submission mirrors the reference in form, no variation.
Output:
6 h 43 min
